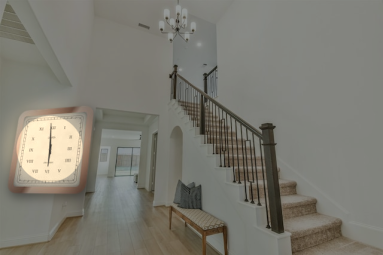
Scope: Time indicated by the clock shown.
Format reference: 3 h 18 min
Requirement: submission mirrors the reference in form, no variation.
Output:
5 h 59 min
